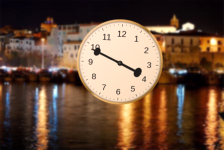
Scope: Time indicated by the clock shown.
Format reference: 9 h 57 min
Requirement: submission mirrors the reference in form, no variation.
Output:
3 h 49 min
